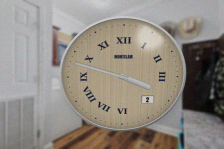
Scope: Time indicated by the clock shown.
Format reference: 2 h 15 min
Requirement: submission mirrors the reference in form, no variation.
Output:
3 h 48 min
